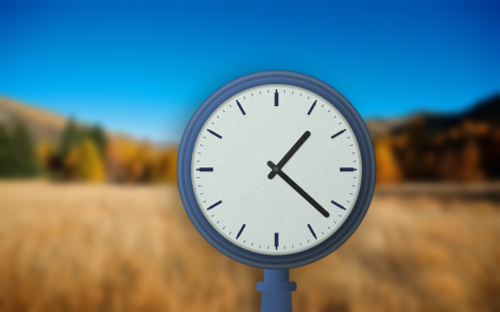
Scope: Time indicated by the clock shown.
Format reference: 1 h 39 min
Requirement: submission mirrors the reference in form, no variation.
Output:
1 h 22 min
